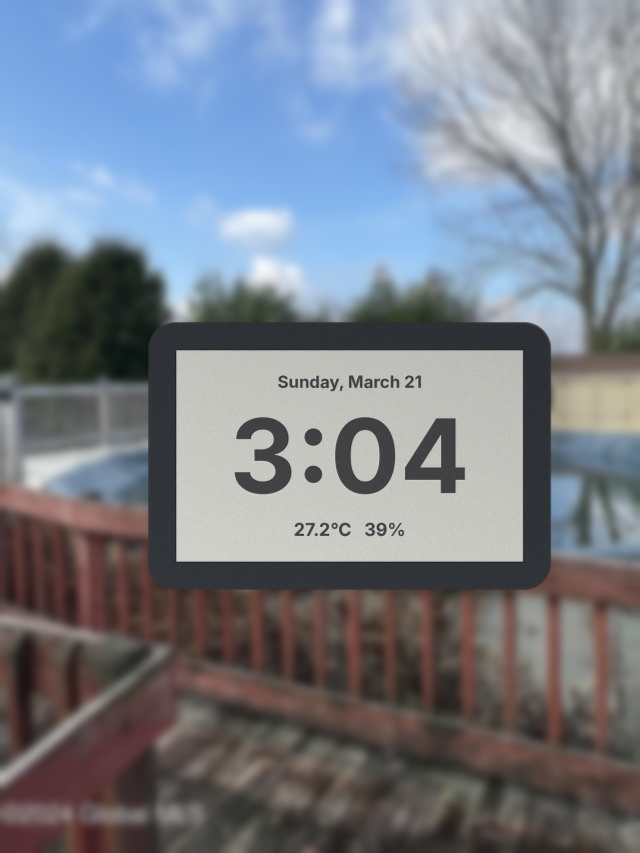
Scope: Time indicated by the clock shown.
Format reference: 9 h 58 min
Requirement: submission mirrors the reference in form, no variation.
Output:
3 h 04 min
